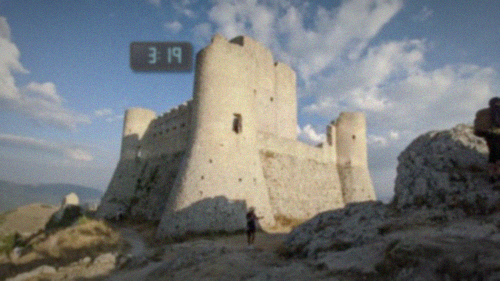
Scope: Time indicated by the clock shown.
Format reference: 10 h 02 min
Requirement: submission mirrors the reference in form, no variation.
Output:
3 h 19 min
